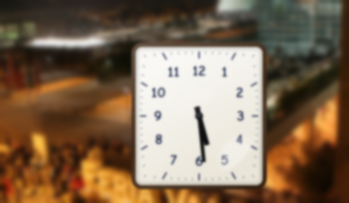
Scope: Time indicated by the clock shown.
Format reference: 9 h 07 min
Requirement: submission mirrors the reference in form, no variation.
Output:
5 h 29 min
